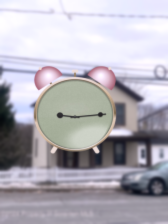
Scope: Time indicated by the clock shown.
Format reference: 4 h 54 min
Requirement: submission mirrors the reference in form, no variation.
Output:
9 h 14 min
